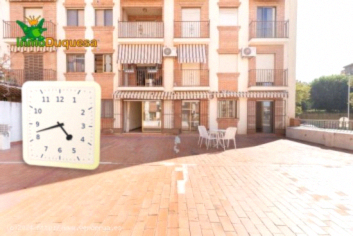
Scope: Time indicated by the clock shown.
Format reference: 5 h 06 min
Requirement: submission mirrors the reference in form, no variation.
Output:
4 h 42 min
